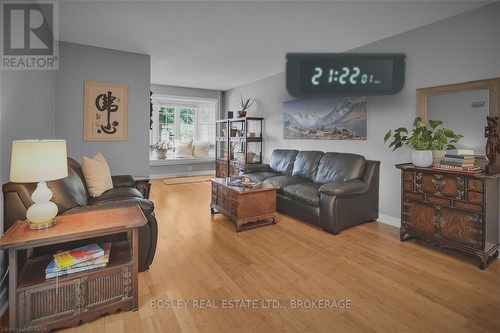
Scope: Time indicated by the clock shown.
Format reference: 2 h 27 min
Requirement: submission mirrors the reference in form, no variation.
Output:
21 h 22 min
